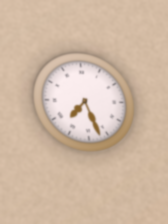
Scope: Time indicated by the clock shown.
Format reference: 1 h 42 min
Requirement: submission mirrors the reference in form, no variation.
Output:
7 h 27 min
